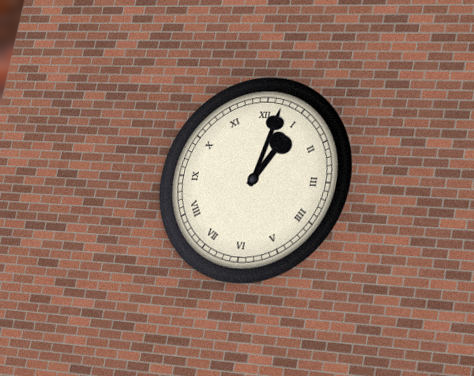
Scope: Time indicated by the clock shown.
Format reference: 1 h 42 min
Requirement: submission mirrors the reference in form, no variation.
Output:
1 h 02 min
